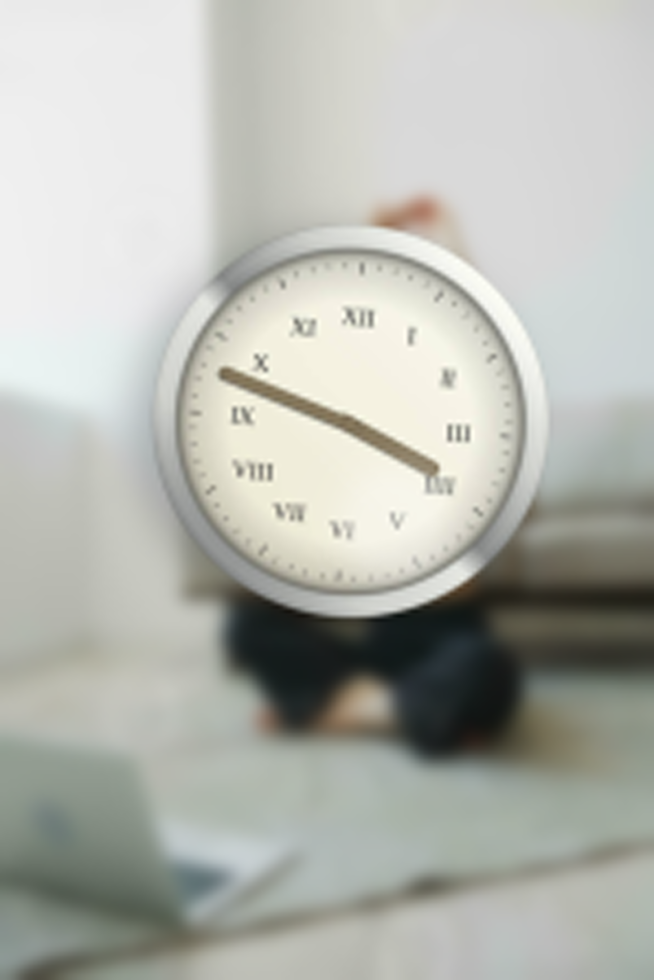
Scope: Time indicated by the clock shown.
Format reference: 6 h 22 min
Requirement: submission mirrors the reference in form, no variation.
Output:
3 h 48 min
